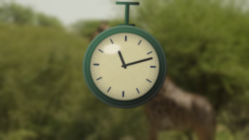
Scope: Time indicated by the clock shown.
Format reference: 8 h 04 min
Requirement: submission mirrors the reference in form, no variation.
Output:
11 h 12 min
